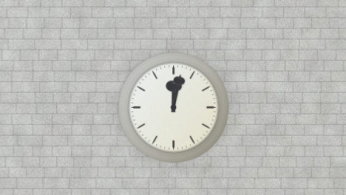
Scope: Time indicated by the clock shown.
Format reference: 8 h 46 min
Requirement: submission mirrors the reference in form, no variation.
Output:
12 h 02 min
